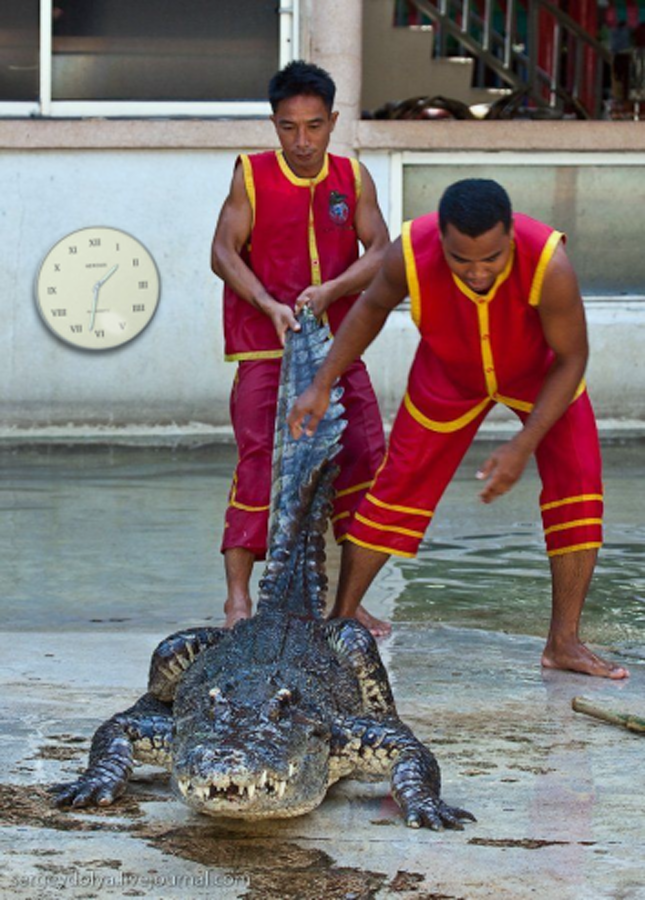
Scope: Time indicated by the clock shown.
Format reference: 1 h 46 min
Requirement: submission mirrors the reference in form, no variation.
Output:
1 h 32 min
